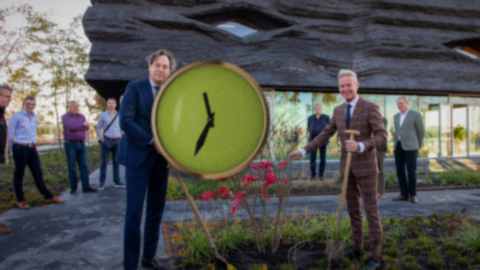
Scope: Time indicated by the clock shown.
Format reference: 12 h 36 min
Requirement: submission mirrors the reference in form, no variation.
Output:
11 h 34 min
